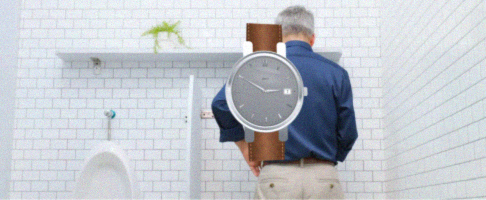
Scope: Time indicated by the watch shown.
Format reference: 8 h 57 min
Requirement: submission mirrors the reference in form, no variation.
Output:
2 h 50 min
